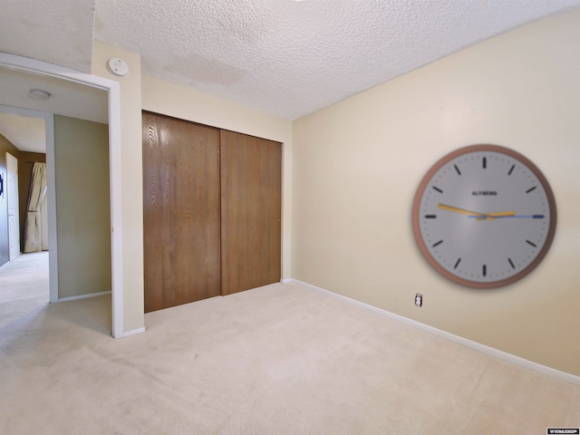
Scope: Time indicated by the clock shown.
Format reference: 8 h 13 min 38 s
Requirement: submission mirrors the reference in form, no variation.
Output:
2 h 47 min 15 s
